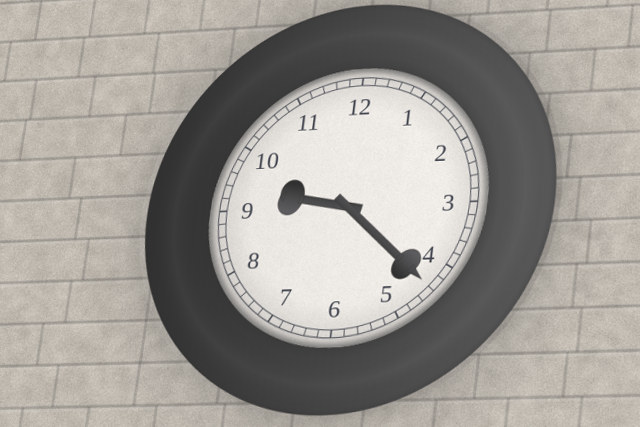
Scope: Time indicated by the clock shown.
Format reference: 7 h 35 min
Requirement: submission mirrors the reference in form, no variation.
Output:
9 h 22 min
